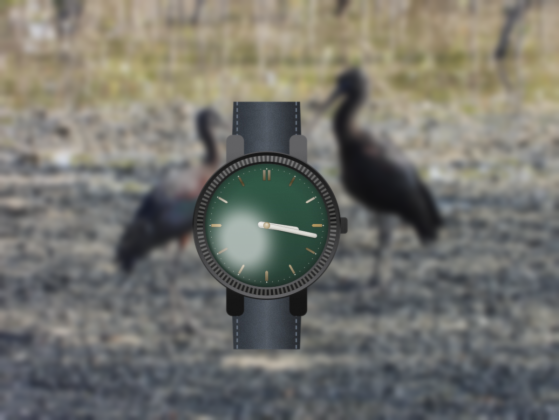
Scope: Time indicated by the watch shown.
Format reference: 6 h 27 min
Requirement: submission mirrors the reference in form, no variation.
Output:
3 h 17 min
